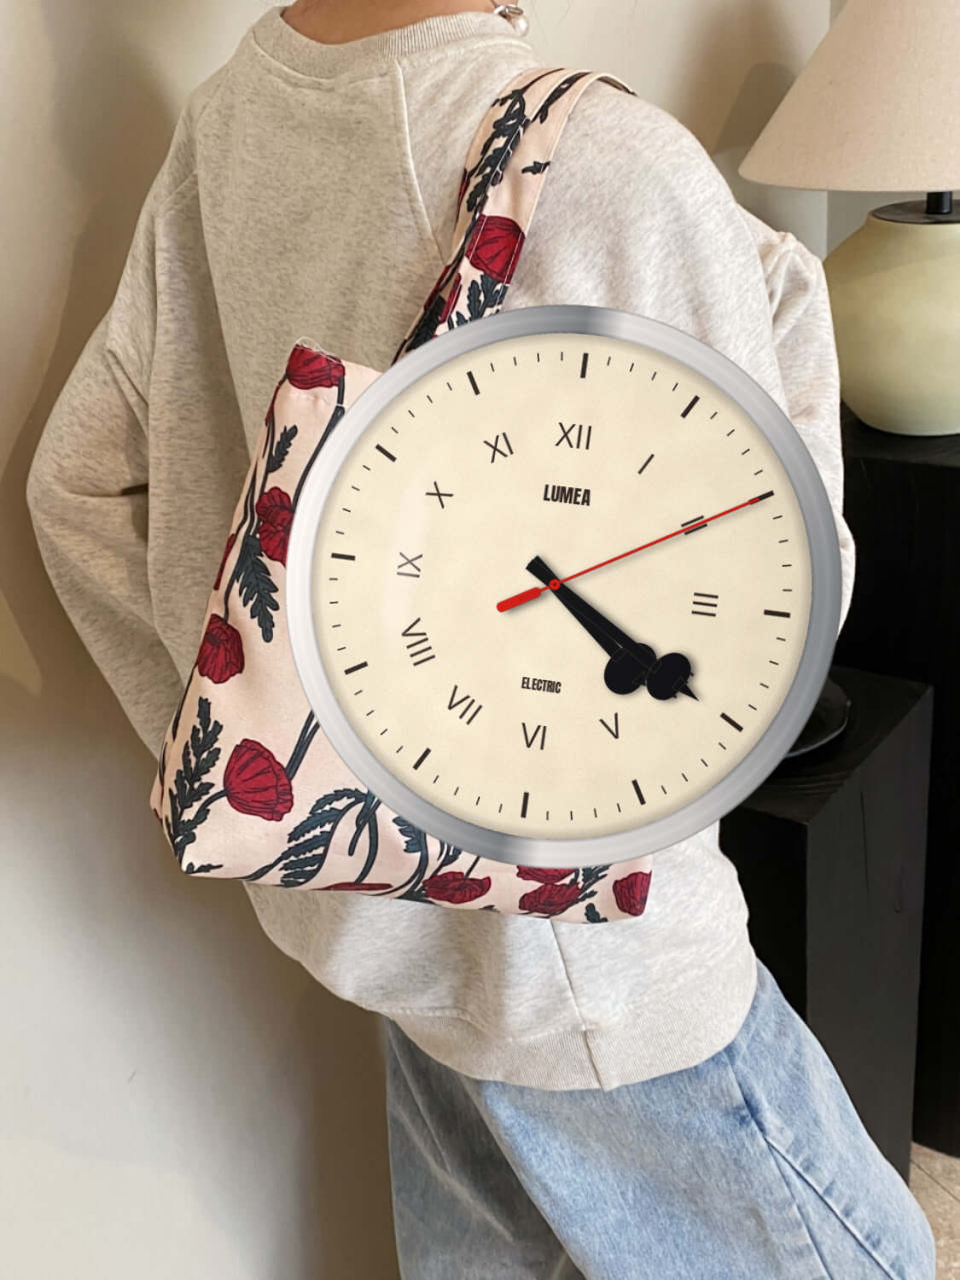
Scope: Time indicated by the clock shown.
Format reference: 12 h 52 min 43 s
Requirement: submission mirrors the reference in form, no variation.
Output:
4 h 20 min 10 s
